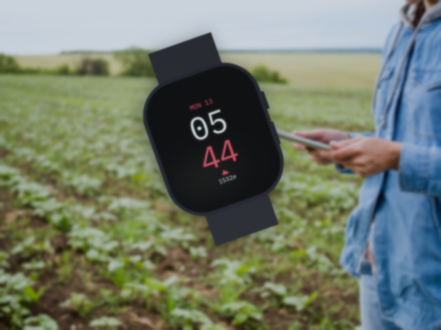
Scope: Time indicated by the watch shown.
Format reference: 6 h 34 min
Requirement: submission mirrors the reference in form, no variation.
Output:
5 h 44 min
